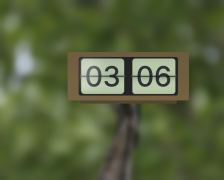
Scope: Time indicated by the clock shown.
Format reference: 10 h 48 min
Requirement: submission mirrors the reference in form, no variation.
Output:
3 h 06 min
